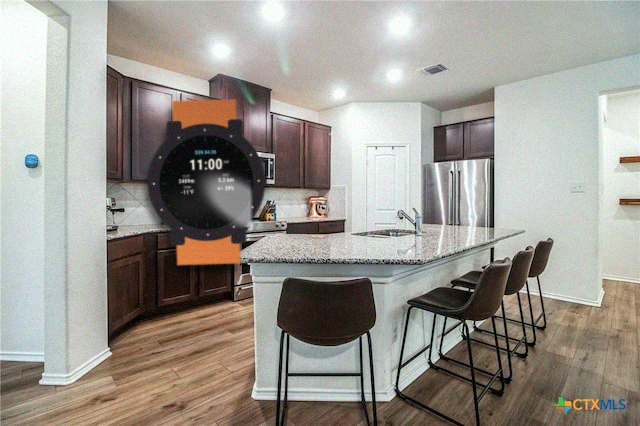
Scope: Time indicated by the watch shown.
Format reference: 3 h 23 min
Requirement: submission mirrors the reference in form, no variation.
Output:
11 h 00 min
